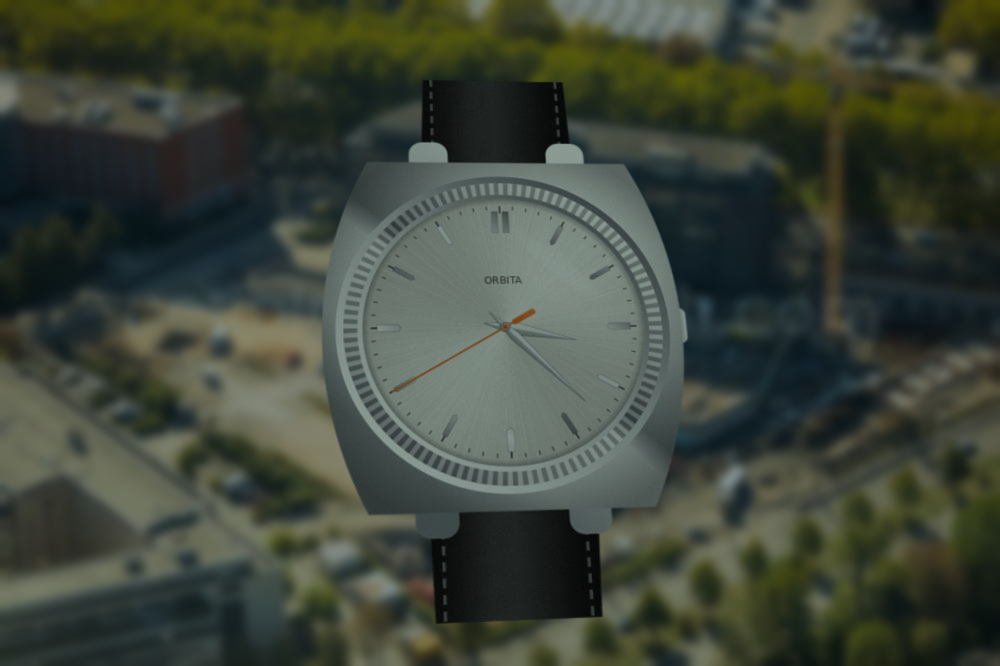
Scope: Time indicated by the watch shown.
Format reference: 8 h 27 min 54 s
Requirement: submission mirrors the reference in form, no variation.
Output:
3 h 22 min 40 s
